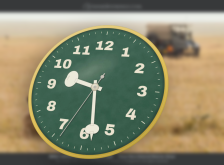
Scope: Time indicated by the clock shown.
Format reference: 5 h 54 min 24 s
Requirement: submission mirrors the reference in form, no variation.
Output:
9 h 28 min 34 s
